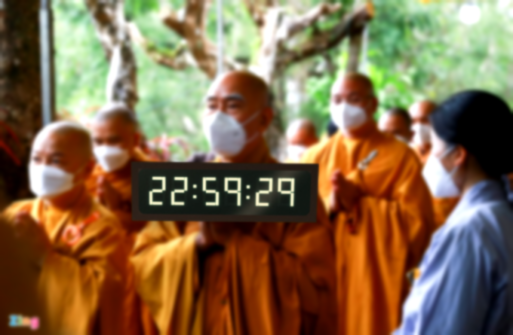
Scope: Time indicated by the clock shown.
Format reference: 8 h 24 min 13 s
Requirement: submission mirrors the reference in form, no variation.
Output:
22 h 59 min 29 s
